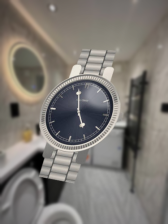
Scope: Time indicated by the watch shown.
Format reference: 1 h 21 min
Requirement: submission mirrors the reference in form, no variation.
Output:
4 h 57 min
